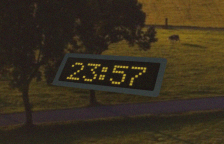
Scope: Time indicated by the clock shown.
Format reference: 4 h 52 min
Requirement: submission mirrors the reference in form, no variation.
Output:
23 h 57 min
